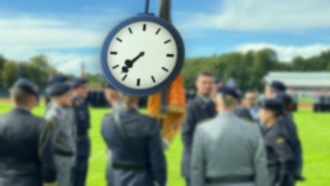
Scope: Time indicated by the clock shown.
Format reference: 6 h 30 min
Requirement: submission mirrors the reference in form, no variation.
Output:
7 h 37 min
